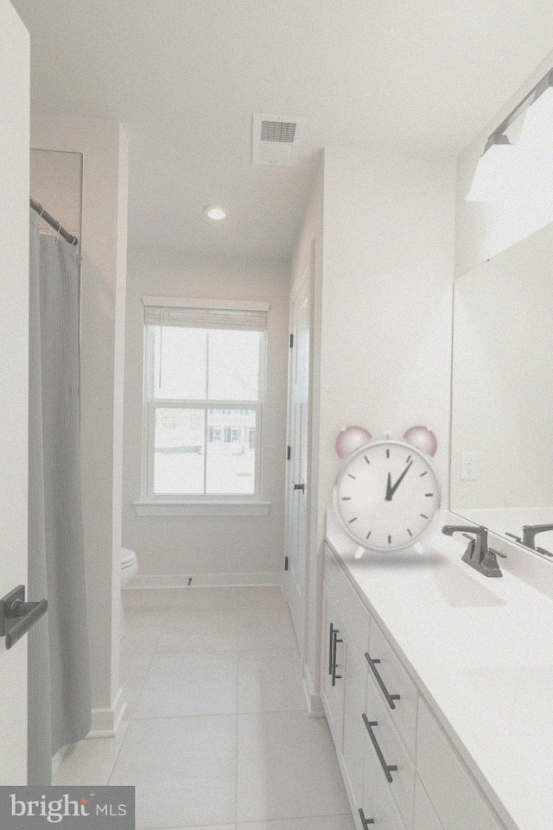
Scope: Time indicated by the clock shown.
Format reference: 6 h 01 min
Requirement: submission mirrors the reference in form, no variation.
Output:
12 h 06 min
